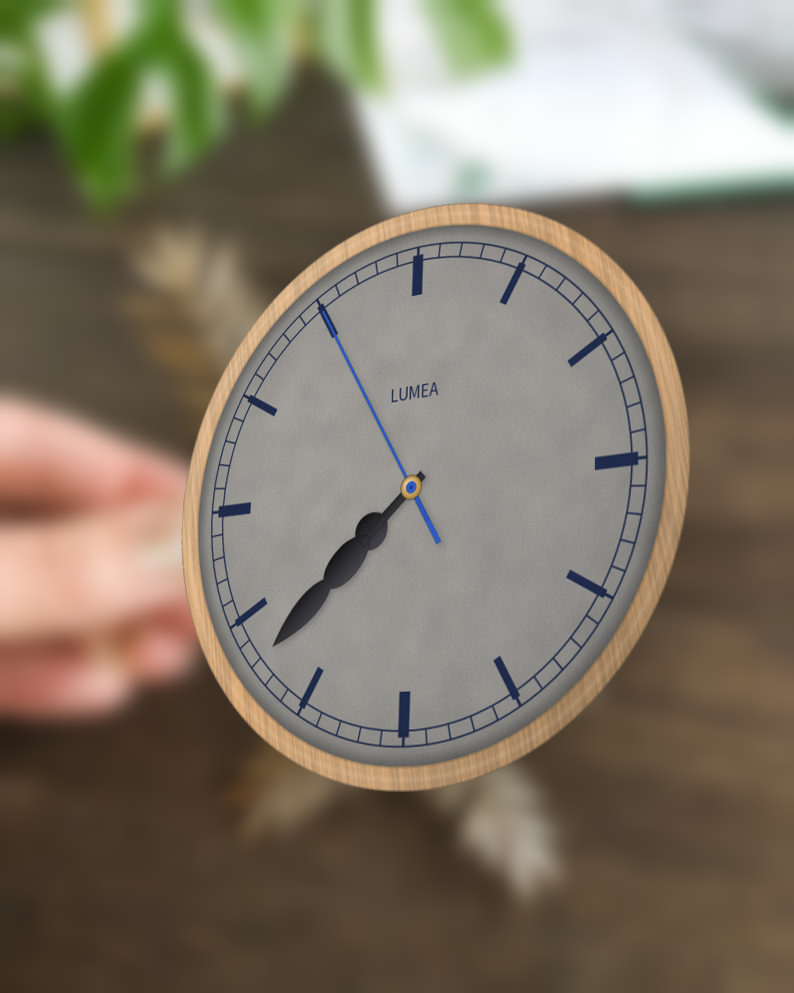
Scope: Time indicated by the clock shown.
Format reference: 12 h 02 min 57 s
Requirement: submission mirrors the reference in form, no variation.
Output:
7 h 37 min 55 s
